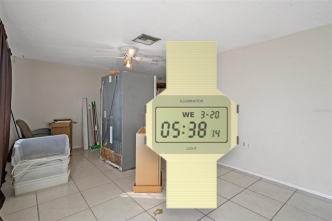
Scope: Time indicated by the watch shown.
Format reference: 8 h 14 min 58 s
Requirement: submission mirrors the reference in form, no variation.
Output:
5 h 38 min 14 s
